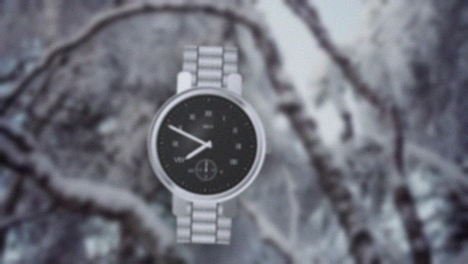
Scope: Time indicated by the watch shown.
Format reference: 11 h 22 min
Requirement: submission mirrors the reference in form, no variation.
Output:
7 h 49 min
